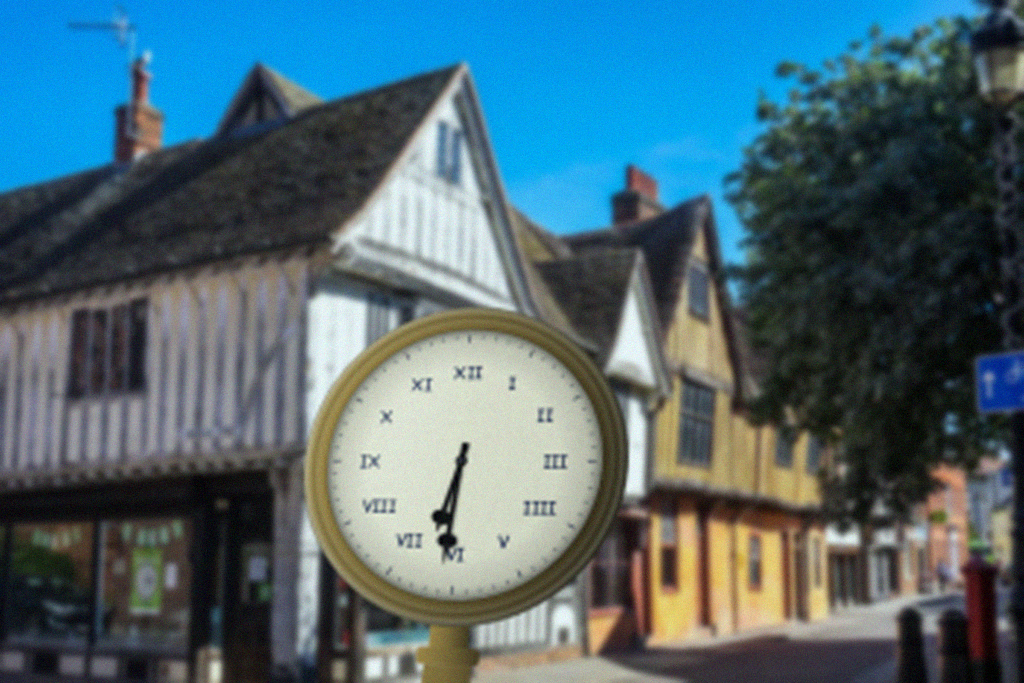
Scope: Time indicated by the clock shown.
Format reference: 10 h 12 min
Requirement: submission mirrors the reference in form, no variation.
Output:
6 h 31 min
